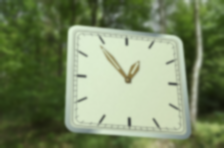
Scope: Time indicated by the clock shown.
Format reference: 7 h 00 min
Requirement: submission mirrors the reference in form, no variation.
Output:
12 h 54 min
